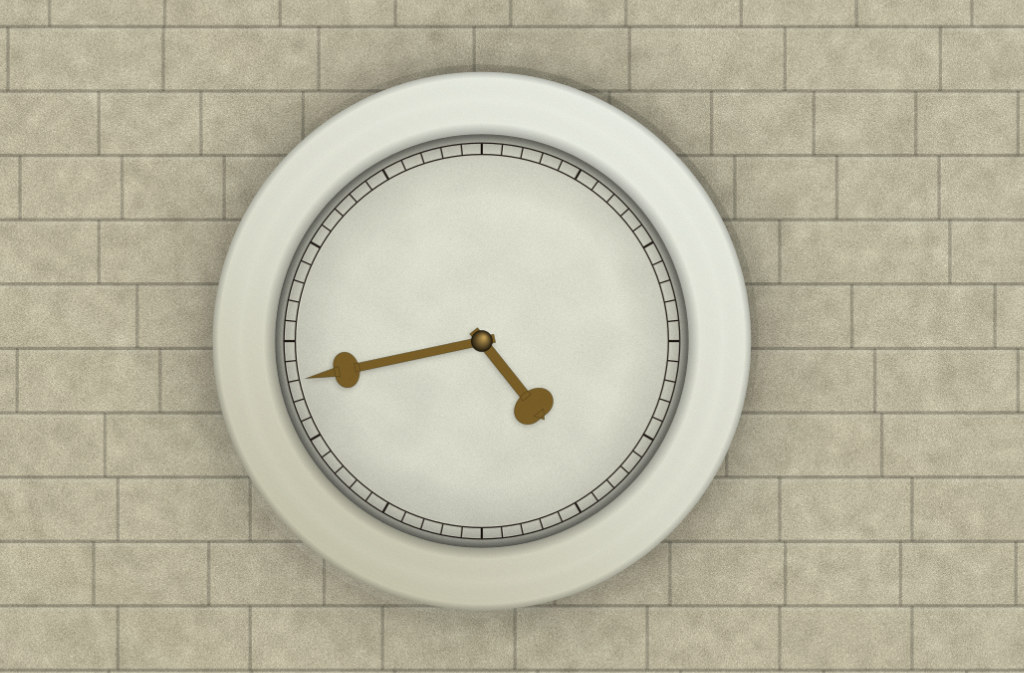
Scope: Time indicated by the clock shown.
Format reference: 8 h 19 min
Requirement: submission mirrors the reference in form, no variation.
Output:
4 h 43 min
